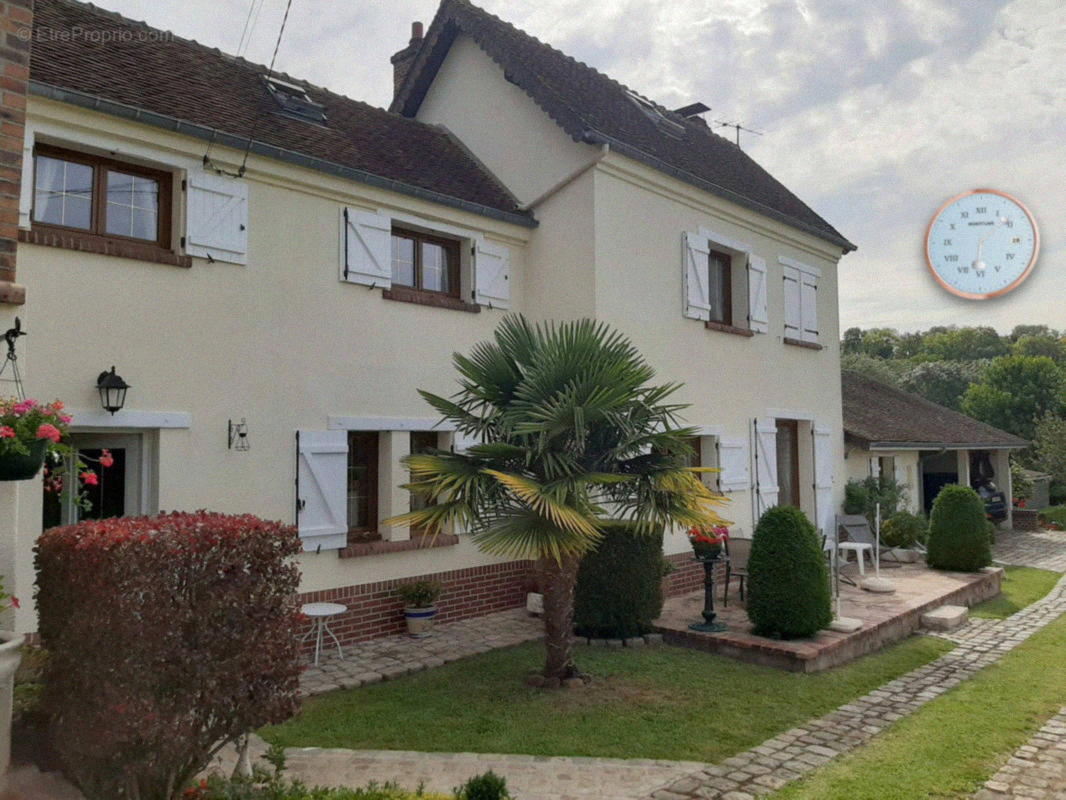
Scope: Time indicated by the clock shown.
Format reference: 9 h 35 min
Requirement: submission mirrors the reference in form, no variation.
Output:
6 h 08 min
